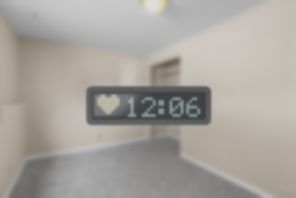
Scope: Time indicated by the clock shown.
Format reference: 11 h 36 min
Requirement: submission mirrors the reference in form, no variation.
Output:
12 h 06 min
